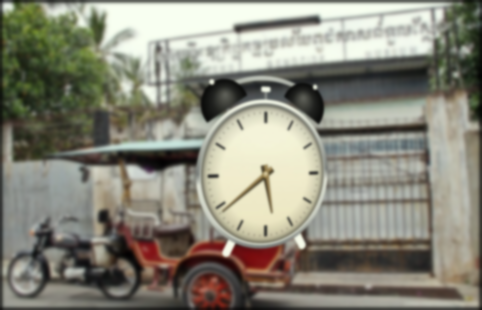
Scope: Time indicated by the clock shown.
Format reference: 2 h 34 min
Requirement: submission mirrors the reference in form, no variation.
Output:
5 h 39 min
